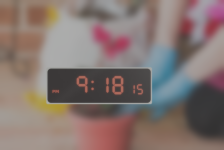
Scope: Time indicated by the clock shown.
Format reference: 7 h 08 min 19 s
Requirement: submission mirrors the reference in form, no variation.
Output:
9 h 18 min 15 s
